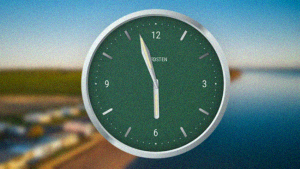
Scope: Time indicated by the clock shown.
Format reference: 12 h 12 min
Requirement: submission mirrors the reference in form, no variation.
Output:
5 h 57 min
